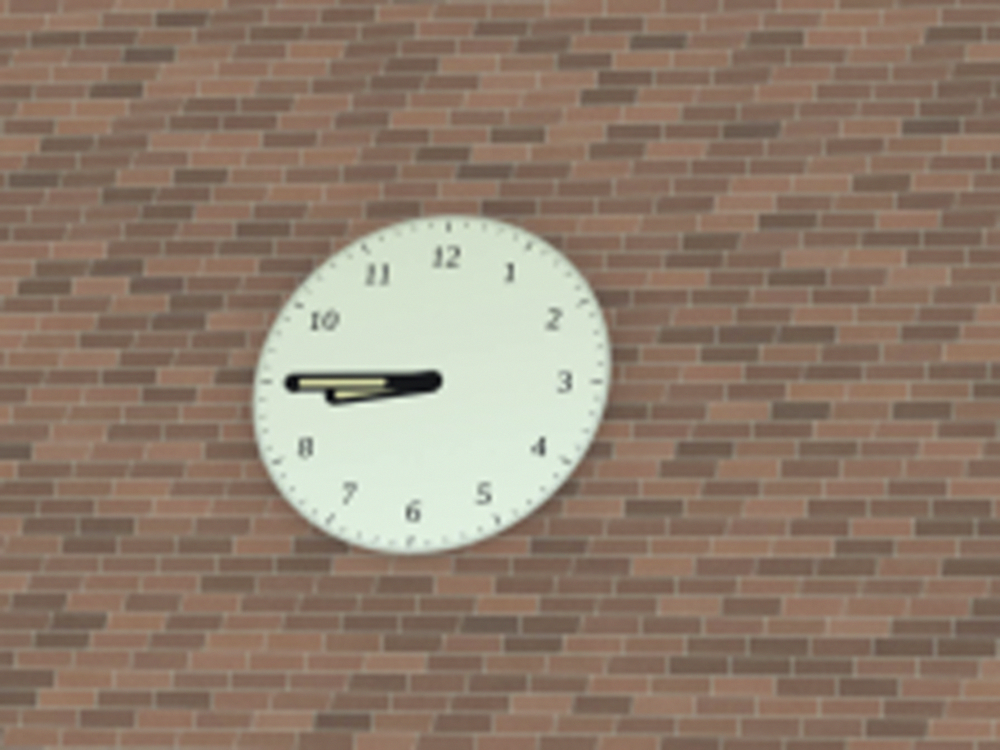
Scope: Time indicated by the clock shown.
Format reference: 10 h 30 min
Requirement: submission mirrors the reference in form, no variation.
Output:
8 h 45 min
